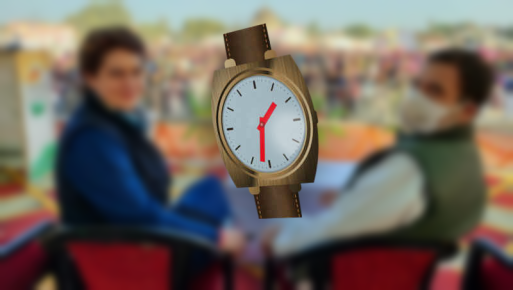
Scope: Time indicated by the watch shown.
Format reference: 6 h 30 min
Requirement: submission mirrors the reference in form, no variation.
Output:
1 h 32 min
